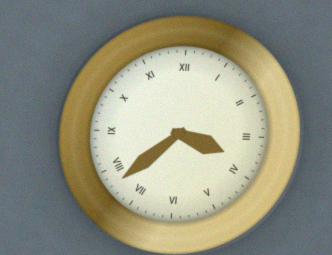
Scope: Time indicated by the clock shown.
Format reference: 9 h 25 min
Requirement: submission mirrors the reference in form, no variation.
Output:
3 h 38 min
